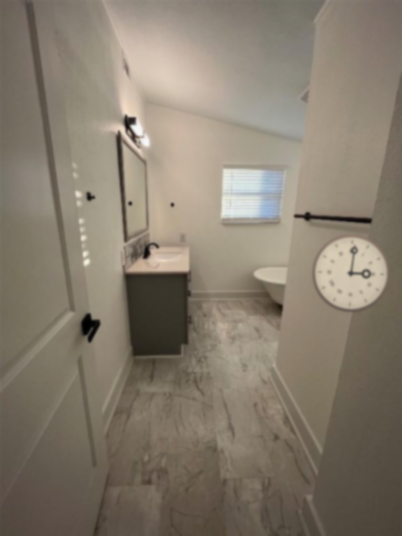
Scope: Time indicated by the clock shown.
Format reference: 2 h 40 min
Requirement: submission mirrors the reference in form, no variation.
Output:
3 h 01 min
